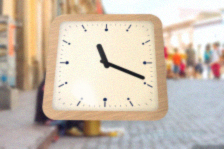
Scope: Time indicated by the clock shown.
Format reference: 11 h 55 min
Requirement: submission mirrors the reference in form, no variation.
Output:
11 h 19 min
